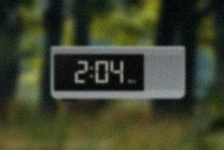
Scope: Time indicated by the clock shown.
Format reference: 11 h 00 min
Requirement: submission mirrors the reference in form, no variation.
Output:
2 h 04 min
